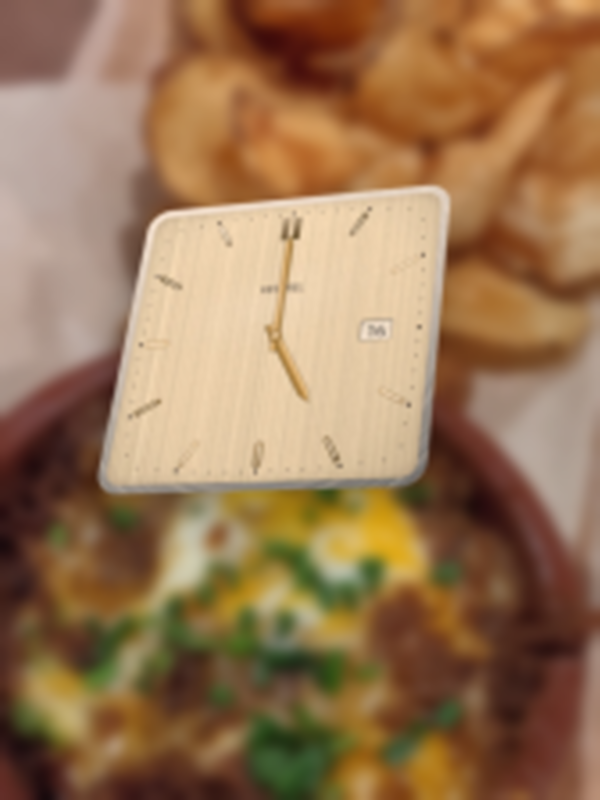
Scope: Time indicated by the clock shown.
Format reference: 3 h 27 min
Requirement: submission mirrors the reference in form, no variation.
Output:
5 h 00 min
